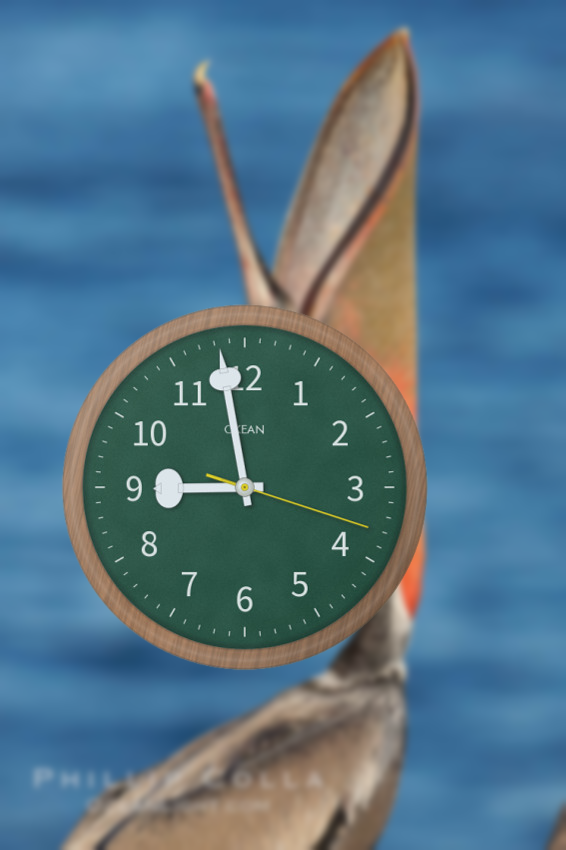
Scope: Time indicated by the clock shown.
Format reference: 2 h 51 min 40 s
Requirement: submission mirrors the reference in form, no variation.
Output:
8 h 58 min 18 s
